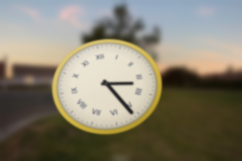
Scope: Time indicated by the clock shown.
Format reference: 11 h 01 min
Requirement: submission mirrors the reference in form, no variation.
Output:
3 h 26 min
